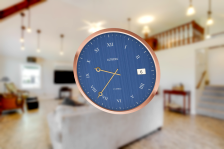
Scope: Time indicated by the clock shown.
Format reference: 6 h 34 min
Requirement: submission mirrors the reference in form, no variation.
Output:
9 h 37 min
